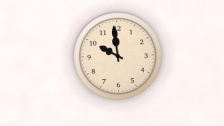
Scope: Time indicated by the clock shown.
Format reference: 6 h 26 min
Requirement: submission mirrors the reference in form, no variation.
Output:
9 h 59 min
